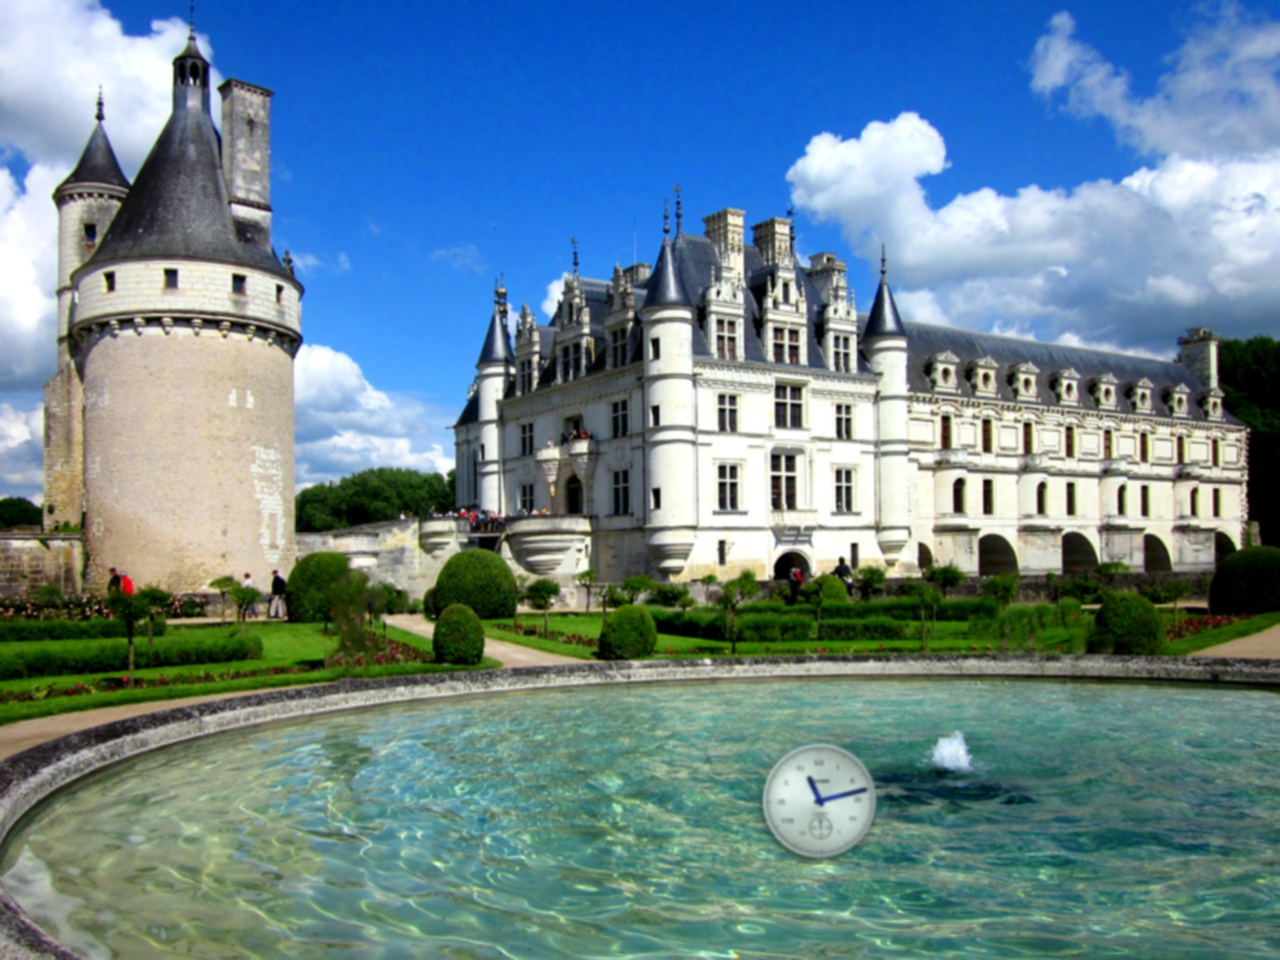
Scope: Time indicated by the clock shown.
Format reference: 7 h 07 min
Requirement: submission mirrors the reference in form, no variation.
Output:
11 h 13 min
